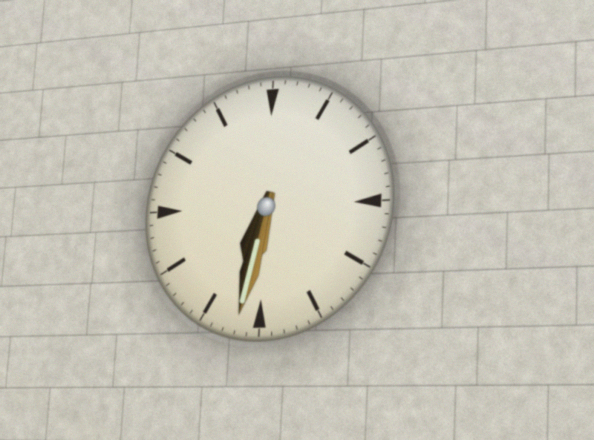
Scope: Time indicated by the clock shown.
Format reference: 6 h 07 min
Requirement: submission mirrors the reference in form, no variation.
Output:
6 h 32 min
